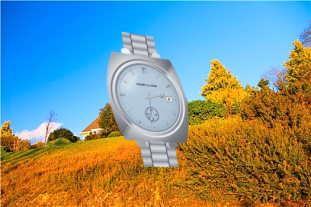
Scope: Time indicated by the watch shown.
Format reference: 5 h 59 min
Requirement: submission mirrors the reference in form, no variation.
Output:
2 h 31 min
